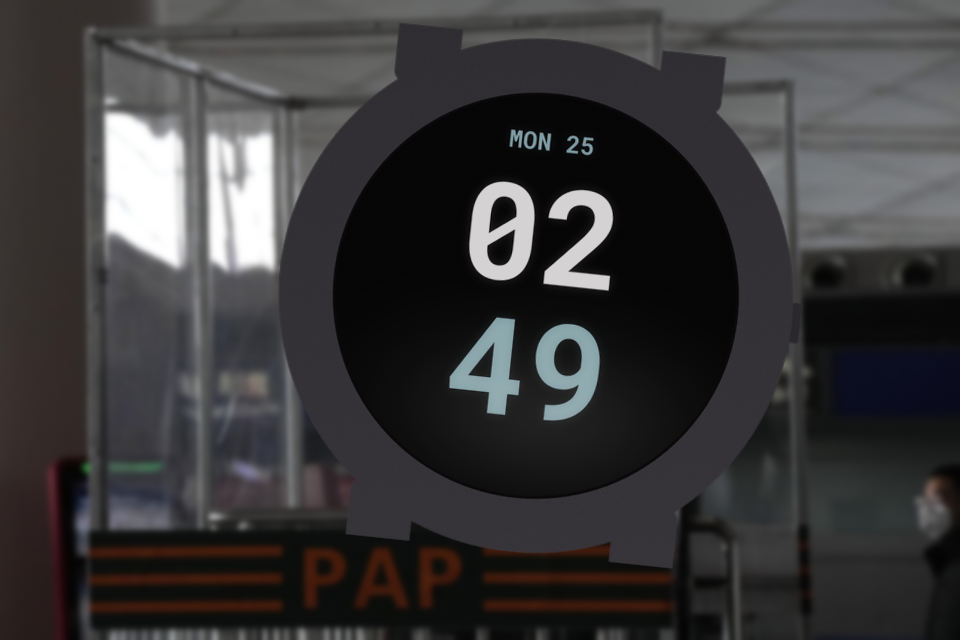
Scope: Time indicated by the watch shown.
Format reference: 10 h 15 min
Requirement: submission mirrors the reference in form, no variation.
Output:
2 h 49 min
